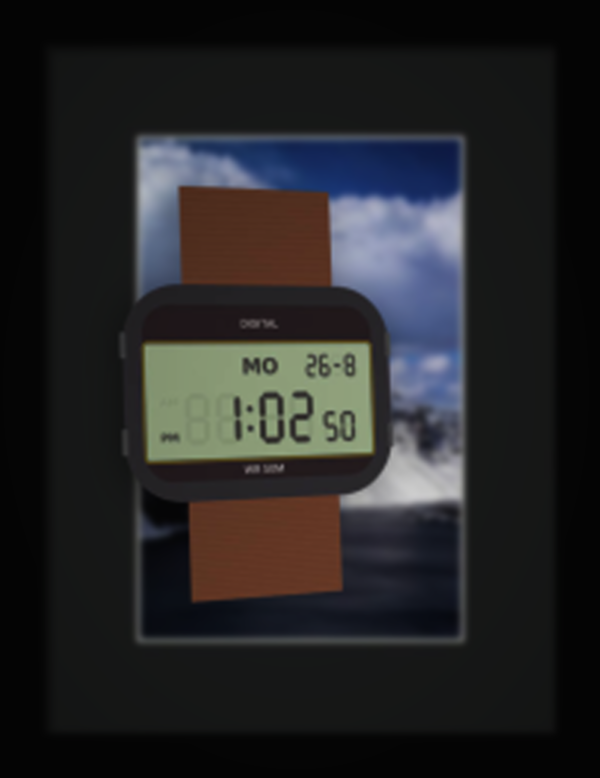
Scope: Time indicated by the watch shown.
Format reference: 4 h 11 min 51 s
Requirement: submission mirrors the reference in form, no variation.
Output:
1 h 02 min 50 s
